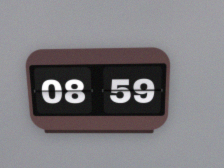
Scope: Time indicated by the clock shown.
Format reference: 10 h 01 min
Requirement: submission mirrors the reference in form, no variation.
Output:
8 h 59 min
